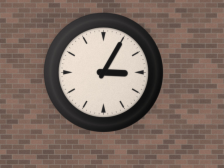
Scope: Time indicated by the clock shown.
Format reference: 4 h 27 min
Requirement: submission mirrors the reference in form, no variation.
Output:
3 h 05 min
